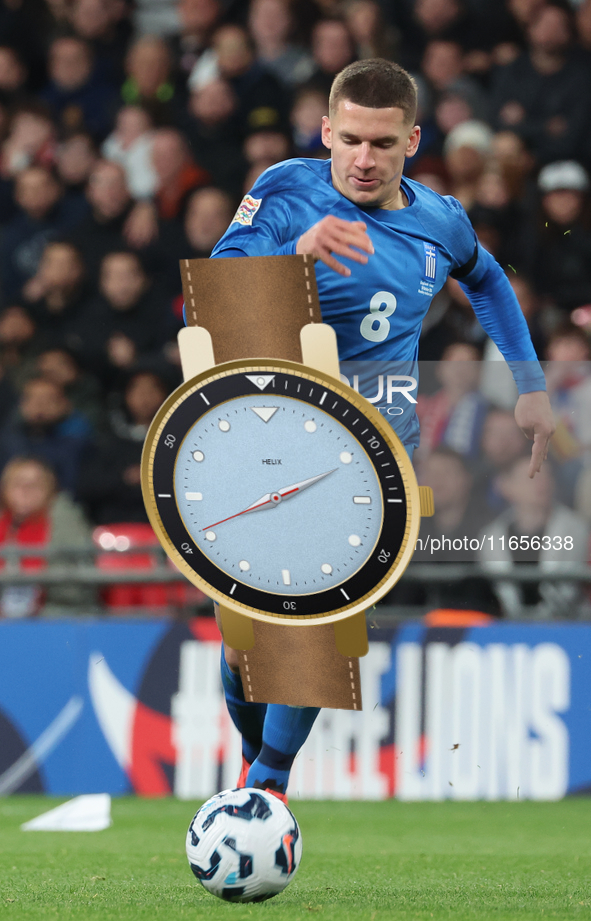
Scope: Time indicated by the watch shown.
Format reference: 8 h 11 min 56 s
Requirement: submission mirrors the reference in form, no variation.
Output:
8 h 10 min 41 s
